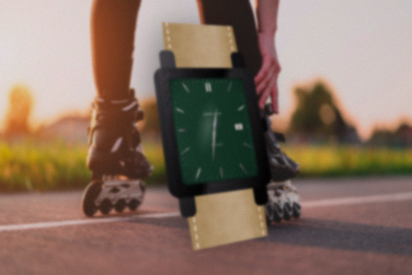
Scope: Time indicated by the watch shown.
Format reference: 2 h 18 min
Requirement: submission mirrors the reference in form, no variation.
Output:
12 h 32 min
